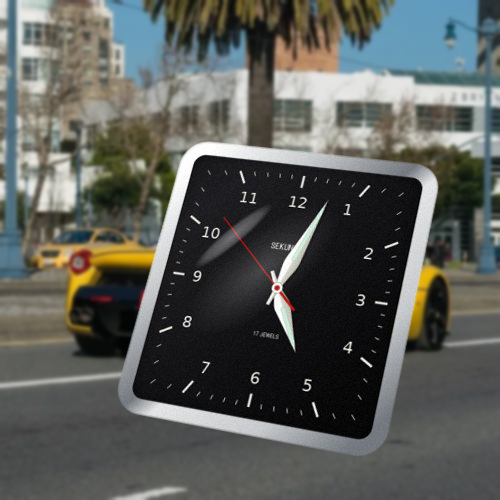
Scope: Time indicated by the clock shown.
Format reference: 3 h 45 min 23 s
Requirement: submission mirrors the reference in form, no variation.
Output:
5 h 02 min 52 s
